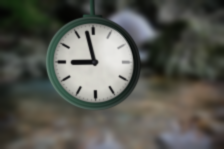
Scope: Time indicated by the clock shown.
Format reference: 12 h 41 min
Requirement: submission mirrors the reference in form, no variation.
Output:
8 h 58 min
